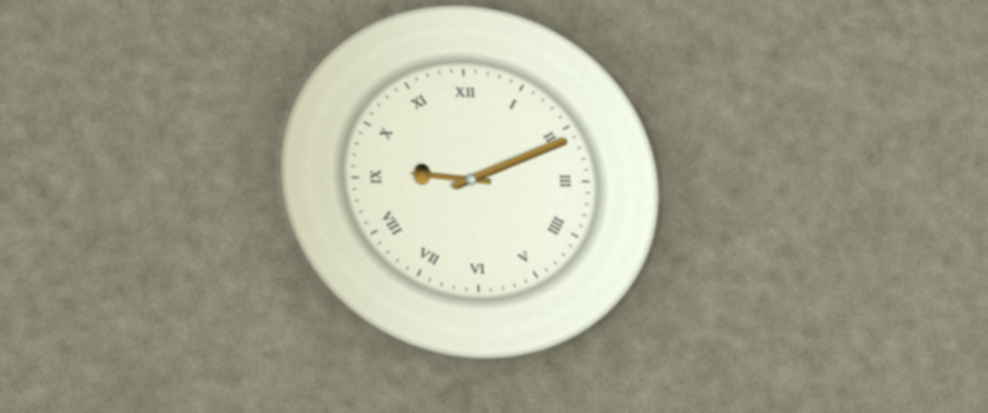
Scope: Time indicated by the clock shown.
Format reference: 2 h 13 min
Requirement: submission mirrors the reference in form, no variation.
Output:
9 h 11 min
